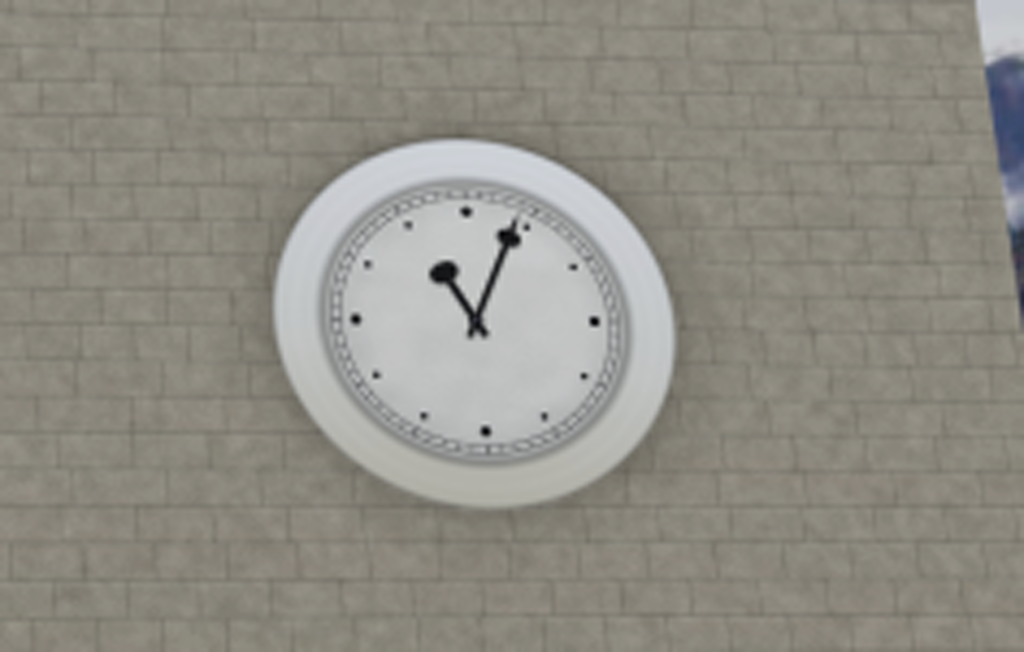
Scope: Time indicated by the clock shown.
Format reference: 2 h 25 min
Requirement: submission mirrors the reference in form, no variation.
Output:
11 h 04 min
